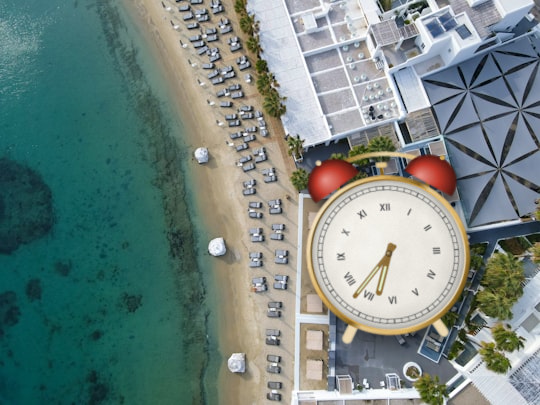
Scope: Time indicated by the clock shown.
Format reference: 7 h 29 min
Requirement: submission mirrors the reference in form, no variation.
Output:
6 h 37 min
